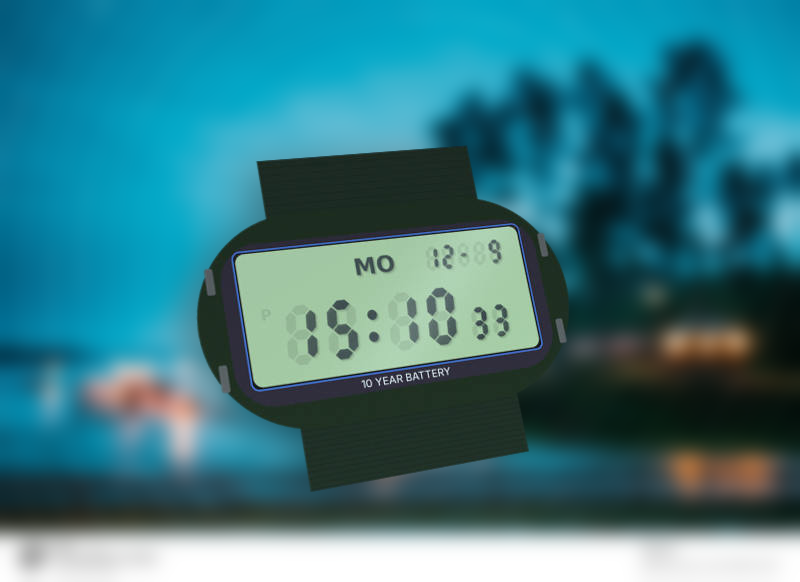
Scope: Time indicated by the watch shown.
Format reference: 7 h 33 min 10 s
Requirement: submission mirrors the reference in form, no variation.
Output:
15 h 10 min 33 s
